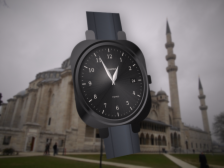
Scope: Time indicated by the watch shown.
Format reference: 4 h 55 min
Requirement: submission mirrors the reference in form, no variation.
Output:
12 h 56 min
